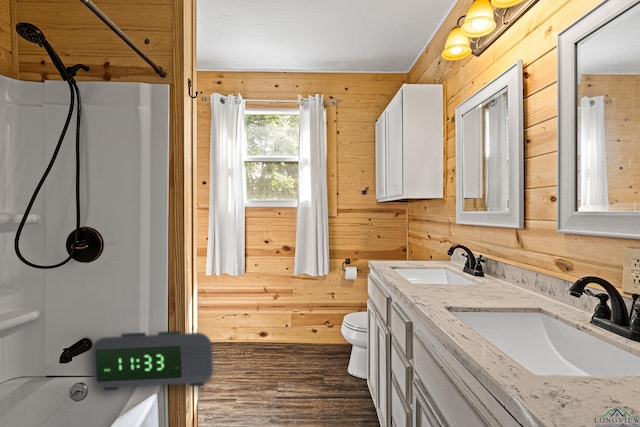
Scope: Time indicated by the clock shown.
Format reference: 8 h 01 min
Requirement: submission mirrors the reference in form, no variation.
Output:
11 h 33 min
